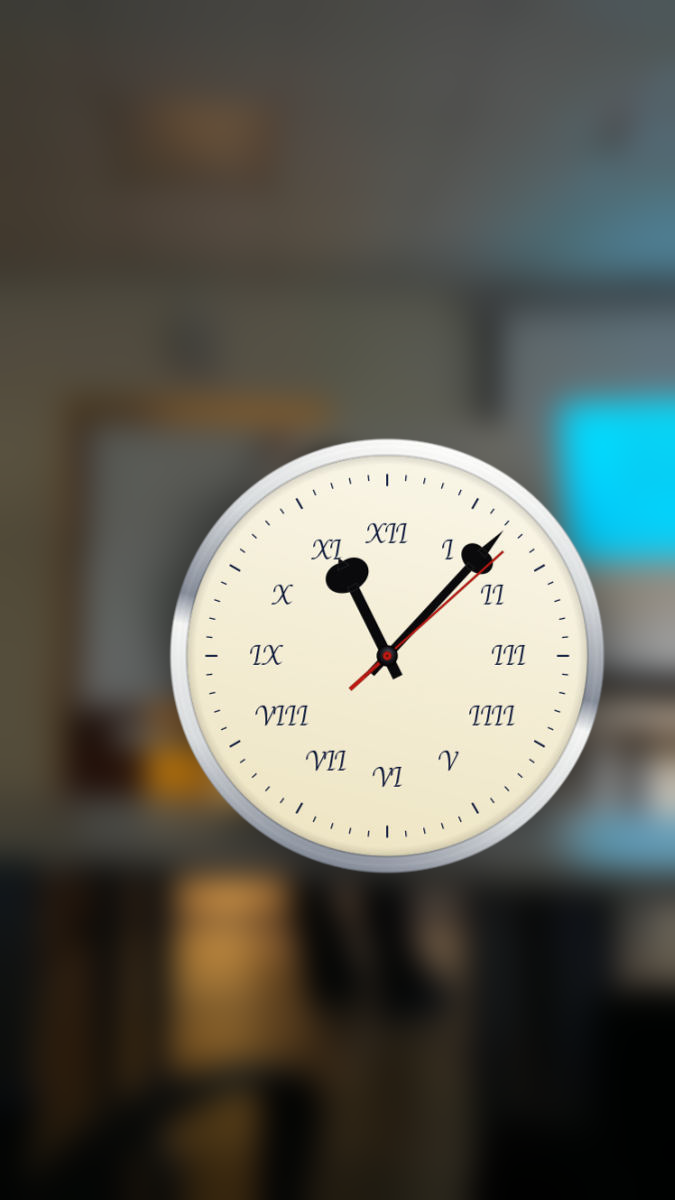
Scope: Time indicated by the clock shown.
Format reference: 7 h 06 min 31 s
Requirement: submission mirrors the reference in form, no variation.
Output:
11 h 07 min 08 s
